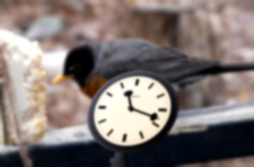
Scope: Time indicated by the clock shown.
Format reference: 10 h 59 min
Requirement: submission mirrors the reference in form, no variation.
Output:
11 h 18 min
